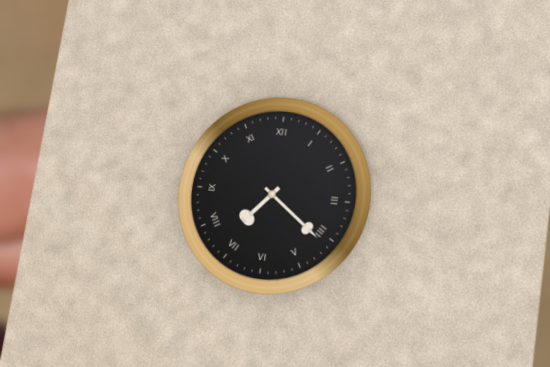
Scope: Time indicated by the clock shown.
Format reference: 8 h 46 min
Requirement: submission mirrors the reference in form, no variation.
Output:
7 h 21 min
